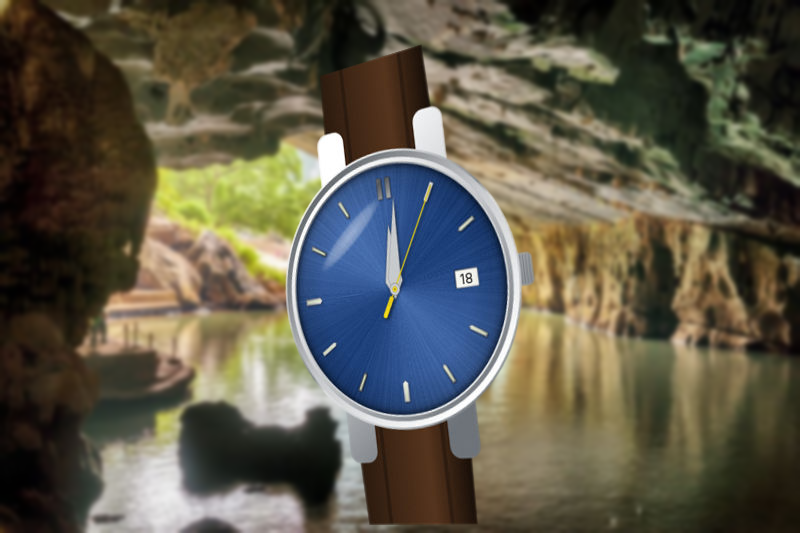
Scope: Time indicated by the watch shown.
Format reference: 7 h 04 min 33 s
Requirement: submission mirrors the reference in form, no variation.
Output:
12 h 01 min 05 s
